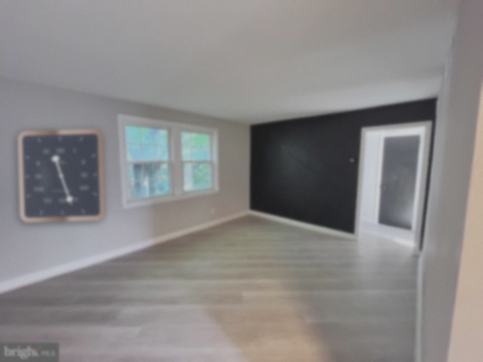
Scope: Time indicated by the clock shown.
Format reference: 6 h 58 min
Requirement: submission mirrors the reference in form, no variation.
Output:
11 h 27 min
